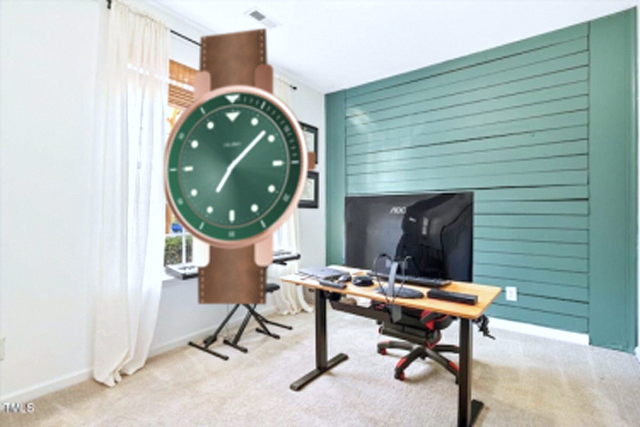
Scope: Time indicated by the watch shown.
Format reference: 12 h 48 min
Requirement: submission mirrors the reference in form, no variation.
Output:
7 h 08 min
